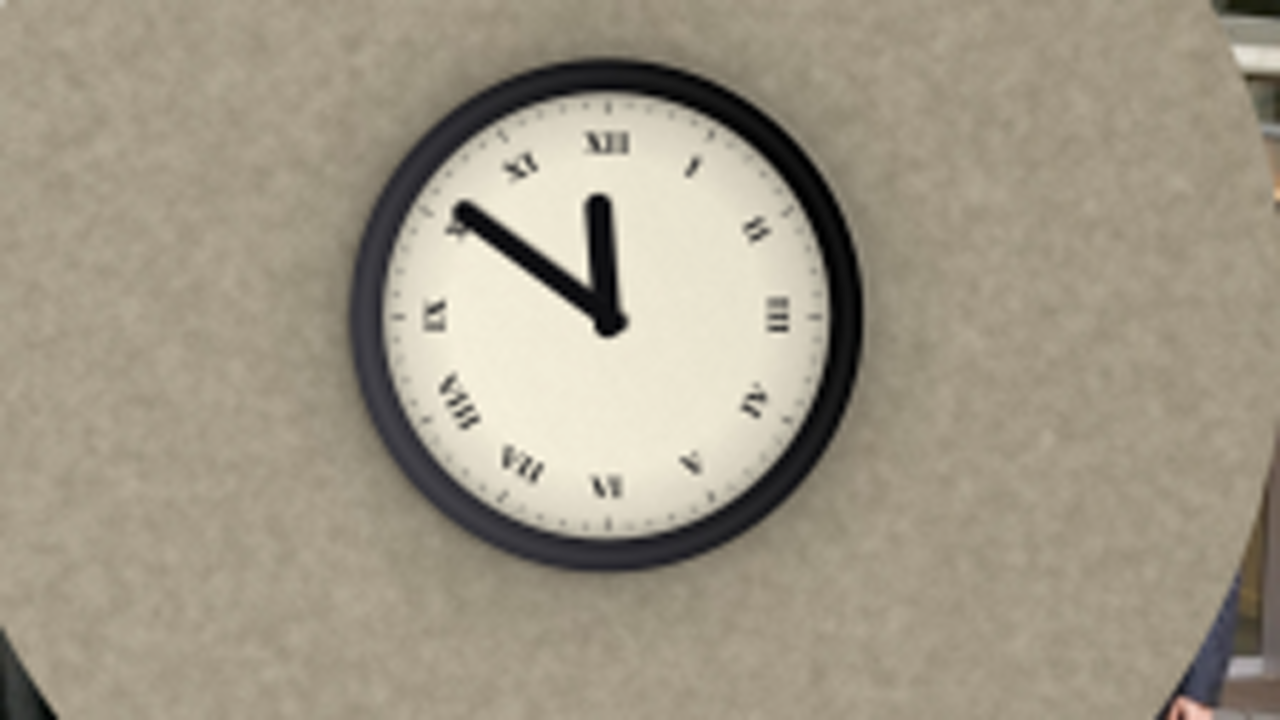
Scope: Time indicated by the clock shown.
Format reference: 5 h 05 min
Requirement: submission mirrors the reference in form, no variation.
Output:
11 h 51 min
